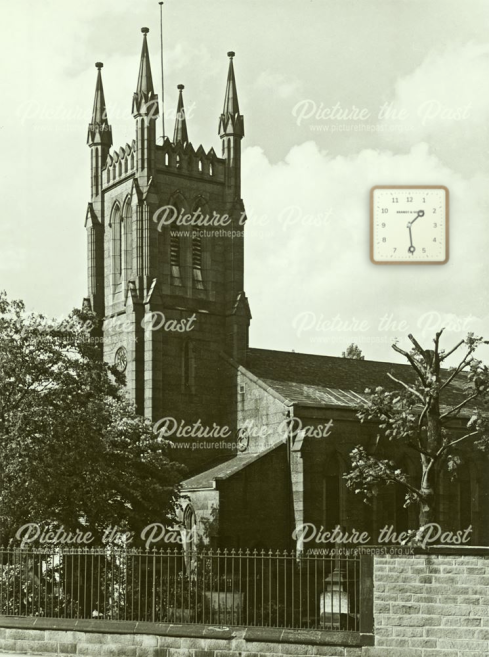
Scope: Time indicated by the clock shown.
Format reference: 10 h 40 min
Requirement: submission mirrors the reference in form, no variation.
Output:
1 h 29 min
